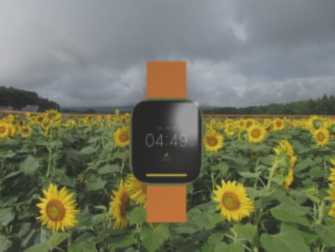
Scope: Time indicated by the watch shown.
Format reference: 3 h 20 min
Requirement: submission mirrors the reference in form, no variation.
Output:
4 h 49 min
